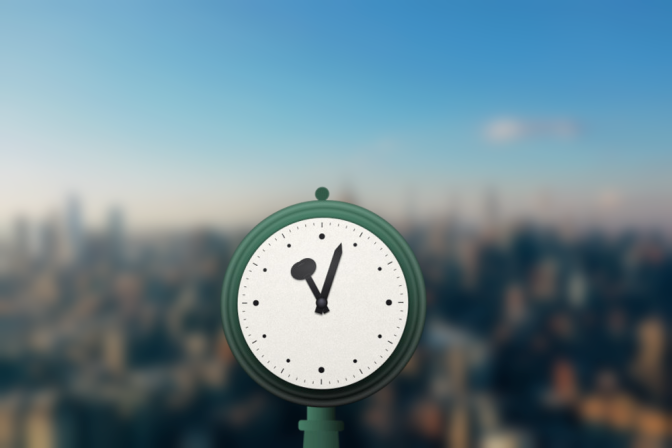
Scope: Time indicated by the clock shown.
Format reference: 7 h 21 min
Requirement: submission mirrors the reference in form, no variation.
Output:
11 h 03 min
